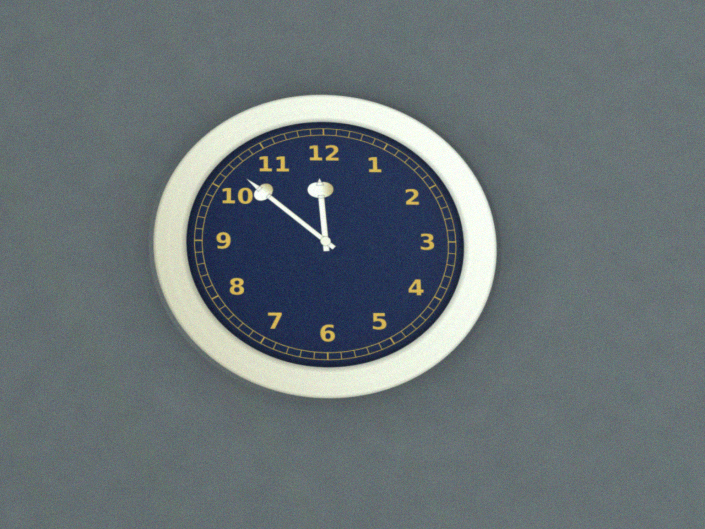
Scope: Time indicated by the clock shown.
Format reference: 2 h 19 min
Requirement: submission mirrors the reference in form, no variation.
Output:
11 h 52 min
